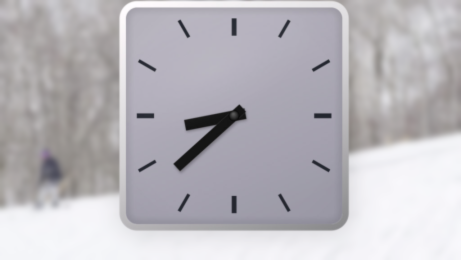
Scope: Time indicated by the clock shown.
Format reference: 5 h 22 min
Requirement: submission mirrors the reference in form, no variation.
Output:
8 h 38 min
